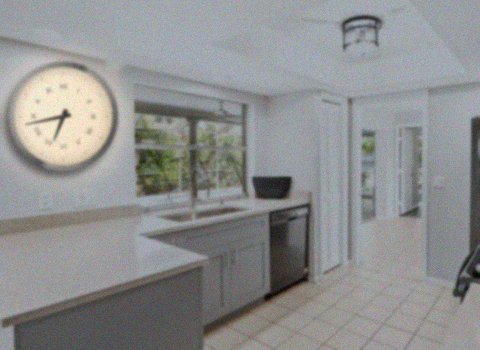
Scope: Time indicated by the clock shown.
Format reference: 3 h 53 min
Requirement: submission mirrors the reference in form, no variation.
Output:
6 h 43 min
